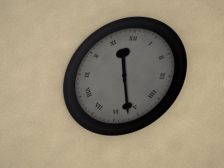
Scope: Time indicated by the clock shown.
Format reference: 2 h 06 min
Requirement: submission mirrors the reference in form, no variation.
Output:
11 h 27 min
